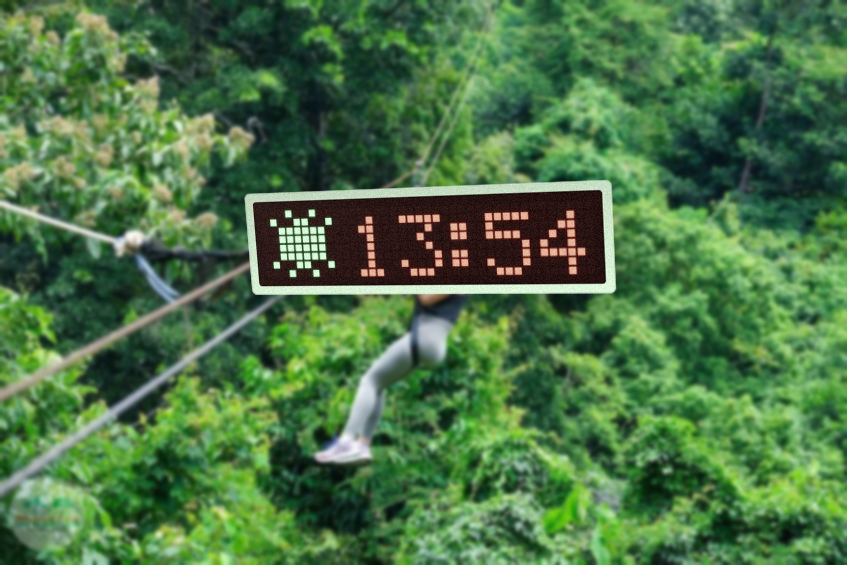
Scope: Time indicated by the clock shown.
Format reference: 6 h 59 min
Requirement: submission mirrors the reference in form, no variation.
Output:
13 h 54 min
